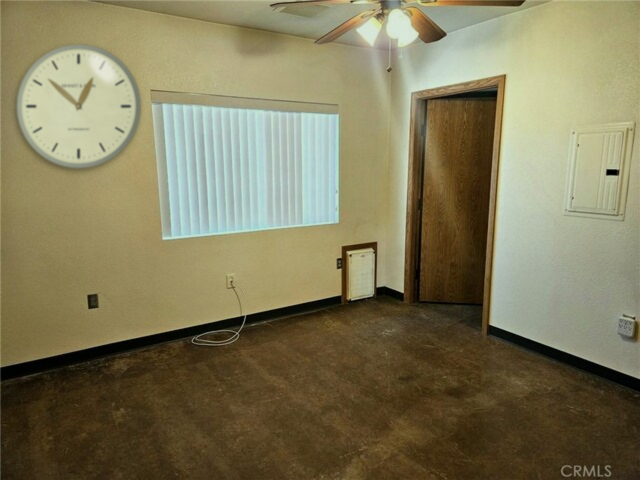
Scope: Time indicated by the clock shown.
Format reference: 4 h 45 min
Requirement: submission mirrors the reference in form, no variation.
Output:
12 h 52 min
